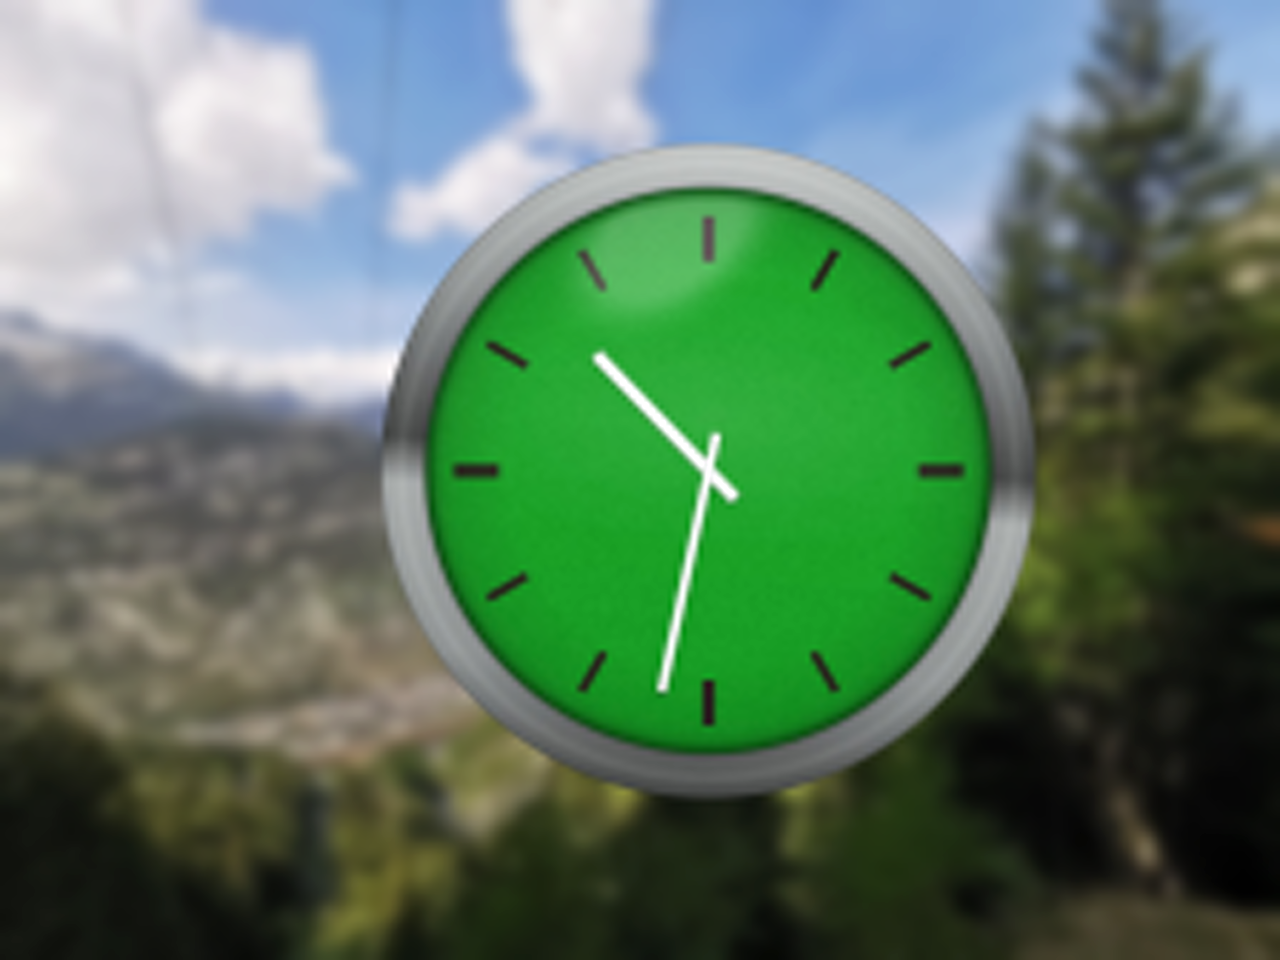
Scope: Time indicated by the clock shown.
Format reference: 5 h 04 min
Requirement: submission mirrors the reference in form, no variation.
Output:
10 h 32 min
